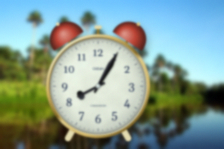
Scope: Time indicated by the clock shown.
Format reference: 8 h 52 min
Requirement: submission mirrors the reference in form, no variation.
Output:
8 h 05 min
